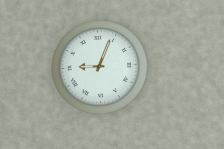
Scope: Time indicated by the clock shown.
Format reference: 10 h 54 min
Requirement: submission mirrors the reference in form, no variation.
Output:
9 h 04 min
